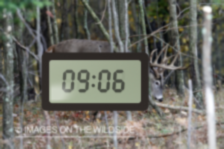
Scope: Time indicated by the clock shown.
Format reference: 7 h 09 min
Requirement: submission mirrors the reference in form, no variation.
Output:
9 h 06 min
